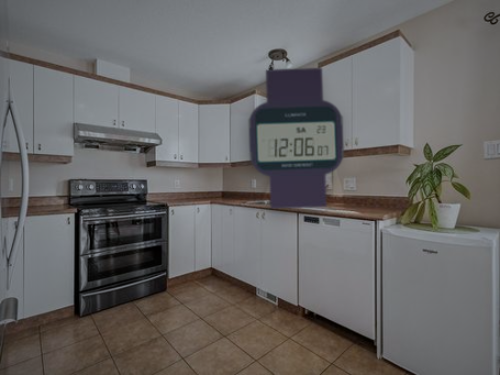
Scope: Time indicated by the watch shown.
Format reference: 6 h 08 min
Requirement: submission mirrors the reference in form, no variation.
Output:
12 h 06 min
